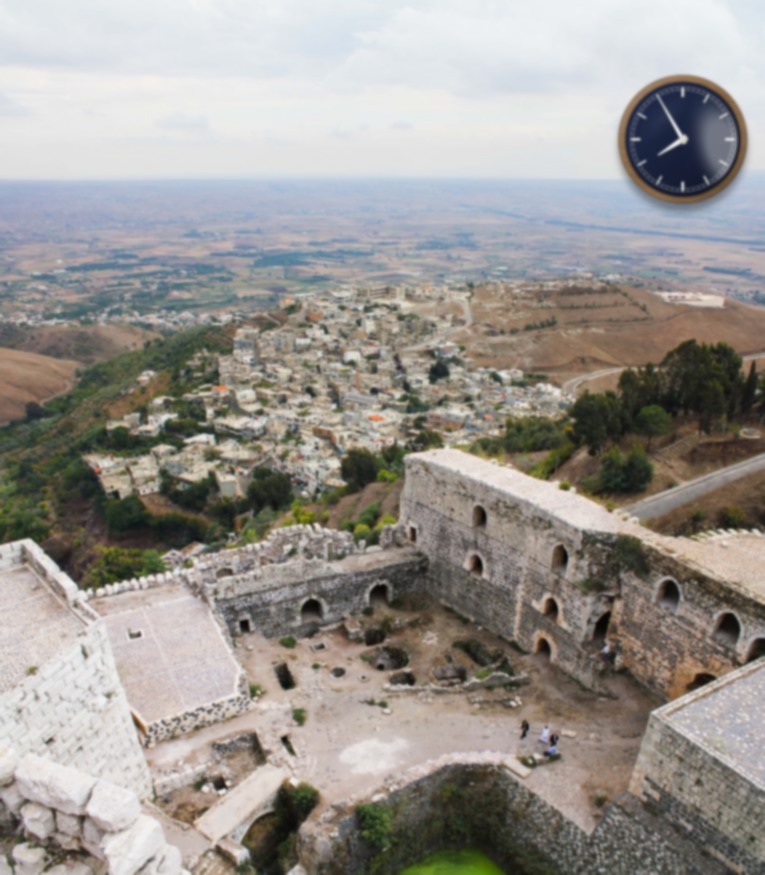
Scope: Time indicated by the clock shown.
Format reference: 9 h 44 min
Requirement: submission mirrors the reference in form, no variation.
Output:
7 h 55 min
